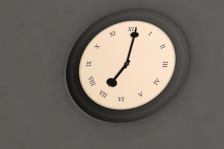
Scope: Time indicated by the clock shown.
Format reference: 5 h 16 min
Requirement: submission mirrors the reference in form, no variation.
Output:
7 h 01 min
